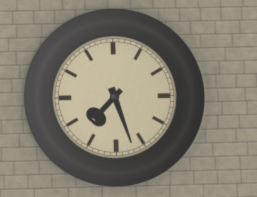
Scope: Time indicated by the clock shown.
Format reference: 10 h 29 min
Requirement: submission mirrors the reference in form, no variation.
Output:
7 h 27 min
